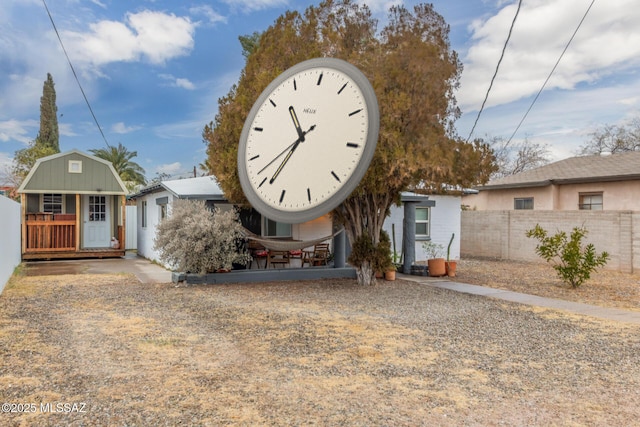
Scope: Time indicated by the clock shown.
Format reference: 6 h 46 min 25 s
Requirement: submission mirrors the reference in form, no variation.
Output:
10 h 33 min 37 s
